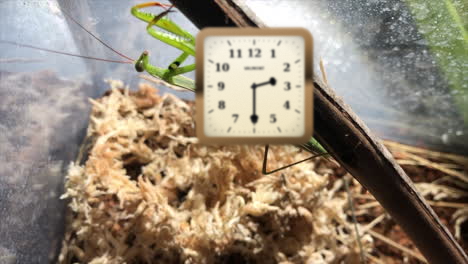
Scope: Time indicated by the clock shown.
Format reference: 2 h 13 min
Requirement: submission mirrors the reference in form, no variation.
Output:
2 h 30 min
